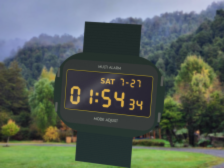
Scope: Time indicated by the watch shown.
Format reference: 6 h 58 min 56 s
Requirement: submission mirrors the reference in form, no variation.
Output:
1 h 54 min 34 s
